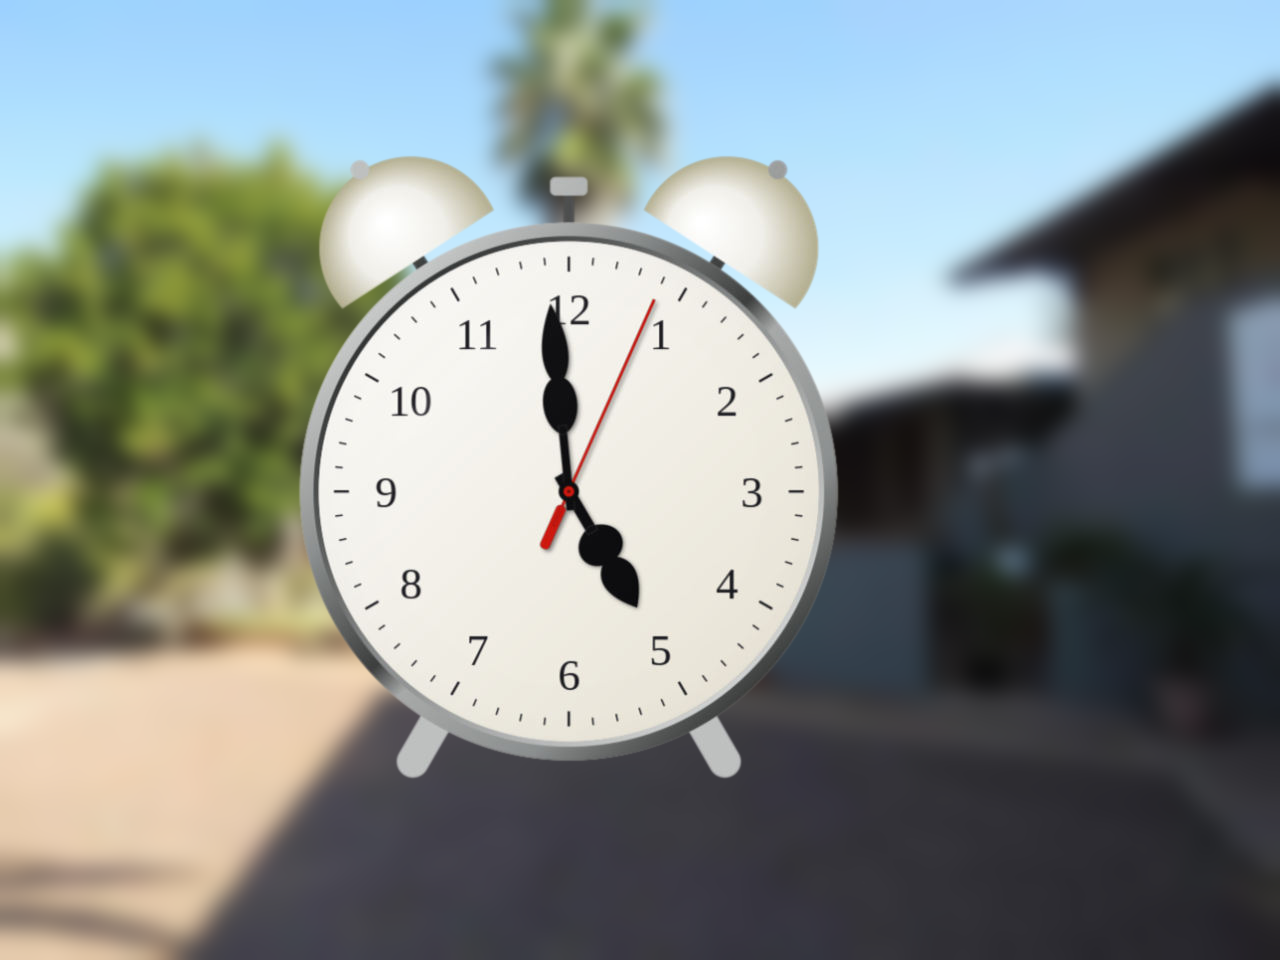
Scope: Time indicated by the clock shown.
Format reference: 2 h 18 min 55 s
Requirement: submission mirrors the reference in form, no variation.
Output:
4 h 59 min 04 s
